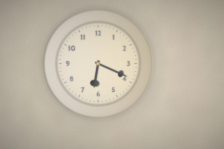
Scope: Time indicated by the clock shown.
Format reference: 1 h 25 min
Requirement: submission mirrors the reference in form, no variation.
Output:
6 h 19 min
